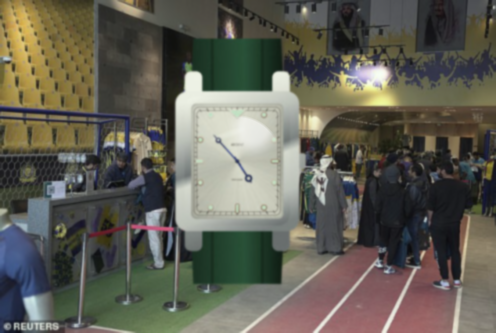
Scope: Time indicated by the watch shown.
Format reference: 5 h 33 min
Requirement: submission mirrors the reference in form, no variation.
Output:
4 h 53 min
